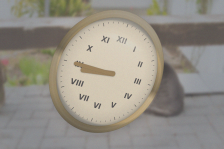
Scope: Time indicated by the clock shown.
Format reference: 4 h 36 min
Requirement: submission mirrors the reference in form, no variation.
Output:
8 h 45 min
